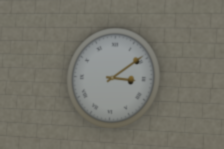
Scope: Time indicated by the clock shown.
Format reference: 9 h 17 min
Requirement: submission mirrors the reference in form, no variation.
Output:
3 h 09 min
